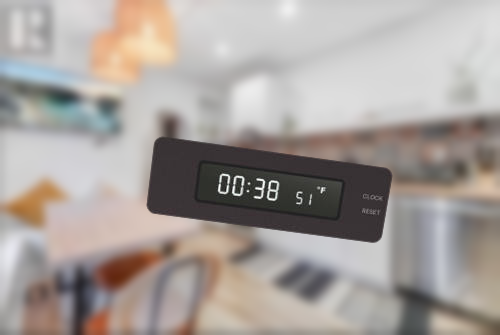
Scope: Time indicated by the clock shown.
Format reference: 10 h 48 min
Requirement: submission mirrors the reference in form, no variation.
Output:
0 h 38 min
